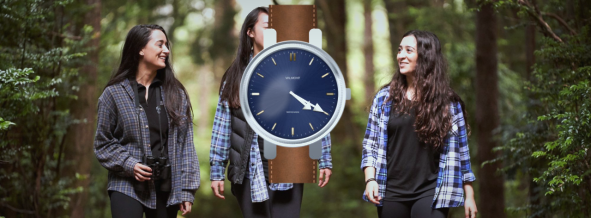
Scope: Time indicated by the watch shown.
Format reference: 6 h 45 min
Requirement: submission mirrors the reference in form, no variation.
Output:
4 h 20 min
